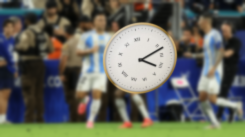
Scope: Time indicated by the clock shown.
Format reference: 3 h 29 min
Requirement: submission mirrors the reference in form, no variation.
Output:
4 h 12 min
